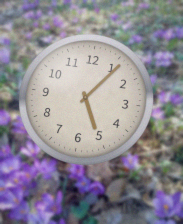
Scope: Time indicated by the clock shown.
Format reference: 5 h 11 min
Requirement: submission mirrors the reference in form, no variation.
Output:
5 h 06 min
